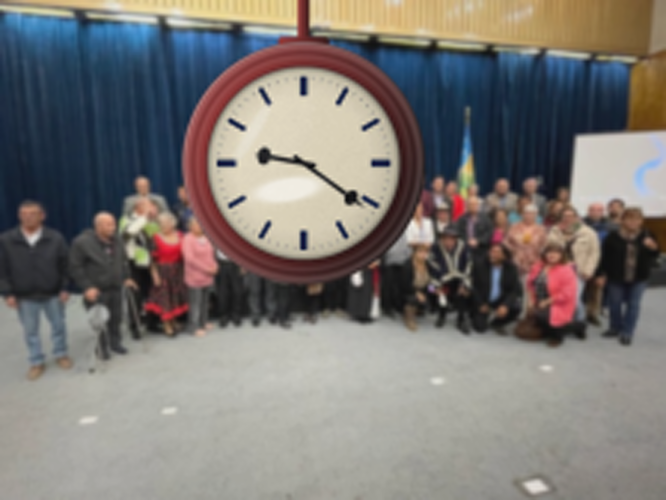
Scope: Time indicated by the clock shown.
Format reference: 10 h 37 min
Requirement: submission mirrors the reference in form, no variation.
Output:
9 h 21 min
